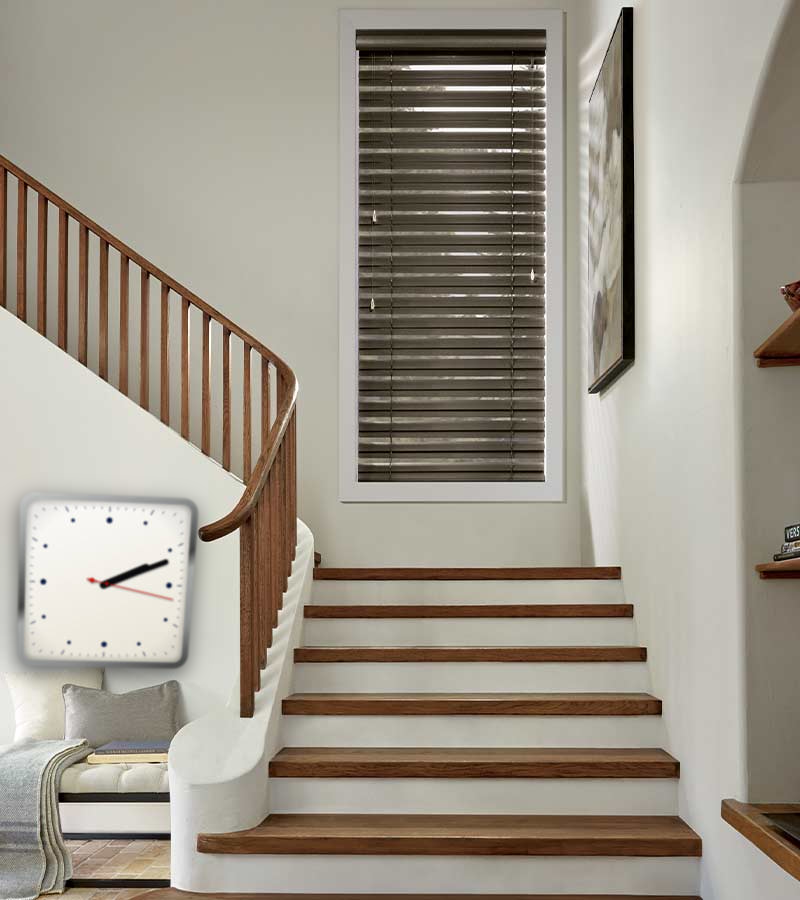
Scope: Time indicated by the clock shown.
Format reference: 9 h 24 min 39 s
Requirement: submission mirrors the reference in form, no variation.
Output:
2 h 11 min 17 s
